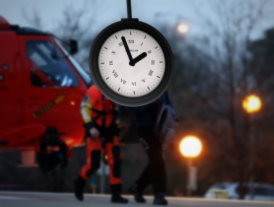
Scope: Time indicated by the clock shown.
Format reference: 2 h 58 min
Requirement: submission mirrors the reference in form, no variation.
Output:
1 h 57 min
